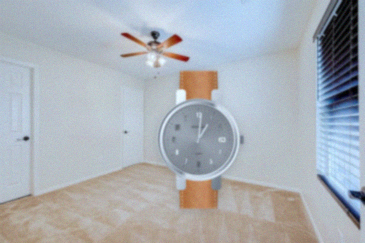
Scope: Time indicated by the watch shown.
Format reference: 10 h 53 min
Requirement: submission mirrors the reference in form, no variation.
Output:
1 h 01 min
